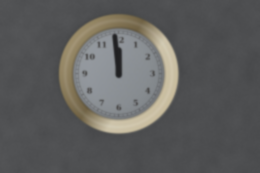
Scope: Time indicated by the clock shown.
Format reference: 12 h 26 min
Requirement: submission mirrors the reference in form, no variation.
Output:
11 h 59 min
